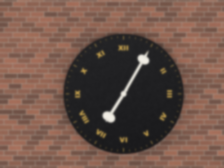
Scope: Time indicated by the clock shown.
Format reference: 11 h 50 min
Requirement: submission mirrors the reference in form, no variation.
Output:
7 h 05 min
